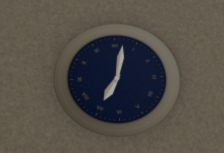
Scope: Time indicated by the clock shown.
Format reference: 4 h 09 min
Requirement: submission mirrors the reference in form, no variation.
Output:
7 h 02 min
